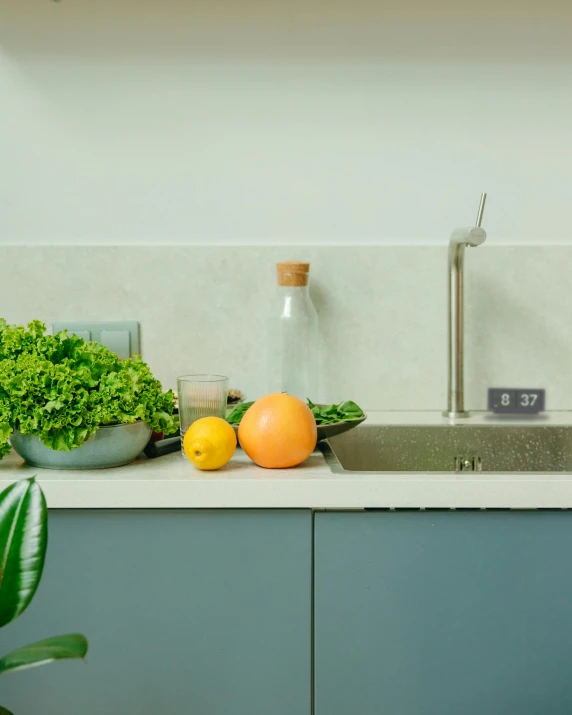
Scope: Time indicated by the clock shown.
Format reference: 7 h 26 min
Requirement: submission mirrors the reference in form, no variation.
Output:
8 h 37 min
